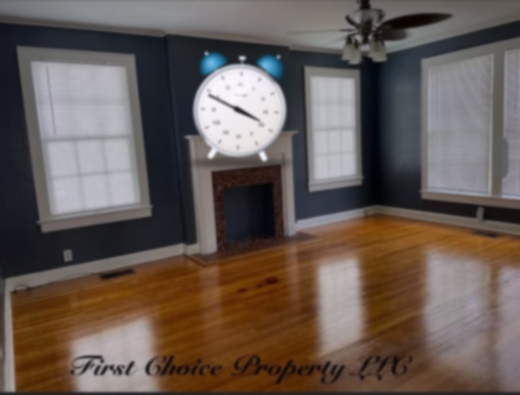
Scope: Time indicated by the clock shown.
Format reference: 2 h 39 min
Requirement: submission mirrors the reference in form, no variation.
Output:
3 h 49 min
